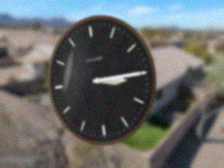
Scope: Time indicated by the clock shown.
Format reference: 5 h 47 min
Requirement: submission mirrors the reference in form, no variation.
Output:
3 h 15 min
